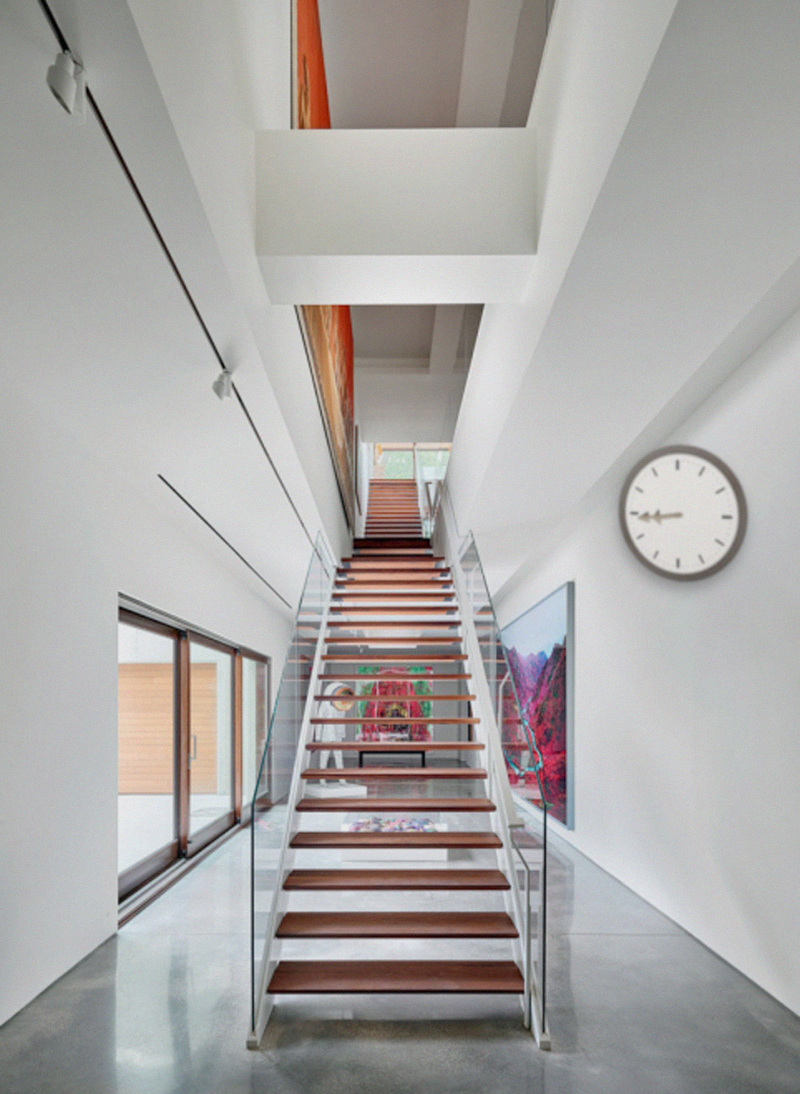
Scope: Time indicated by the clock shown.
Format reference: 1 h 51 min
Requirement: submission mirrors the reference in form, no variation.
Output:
8 h 44 min
